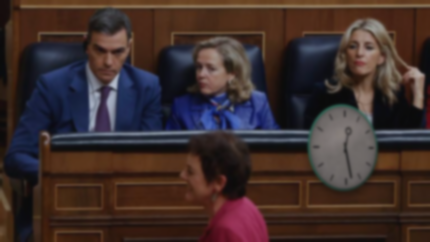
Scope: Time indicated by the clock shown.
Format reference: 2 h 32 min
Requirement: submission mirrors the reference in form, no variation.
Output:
12 h 28 min
